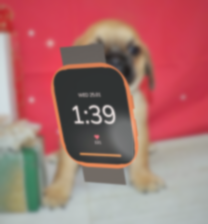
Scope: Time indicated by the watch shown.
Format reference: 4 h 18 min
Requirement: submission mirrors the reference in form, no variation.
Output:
1 h 39 min
